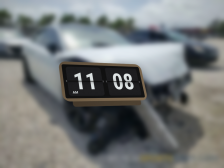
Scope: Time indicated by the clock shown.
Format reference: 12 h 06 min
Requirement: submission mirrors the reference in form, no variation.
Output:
11 h 08 min
